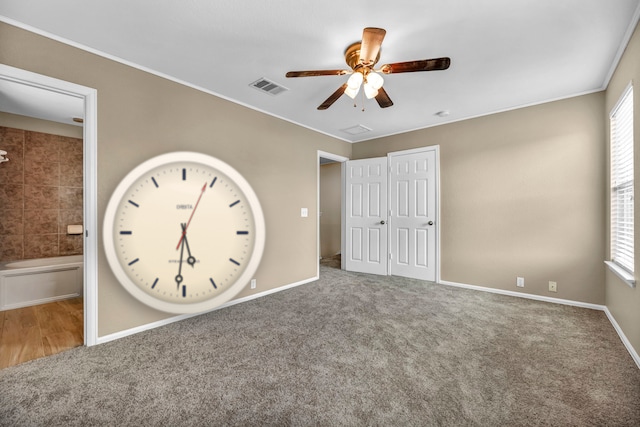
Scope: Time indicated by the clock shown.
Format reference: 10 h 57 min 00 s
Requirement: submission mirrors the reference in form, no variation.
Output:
5 h 31 min 04 s
